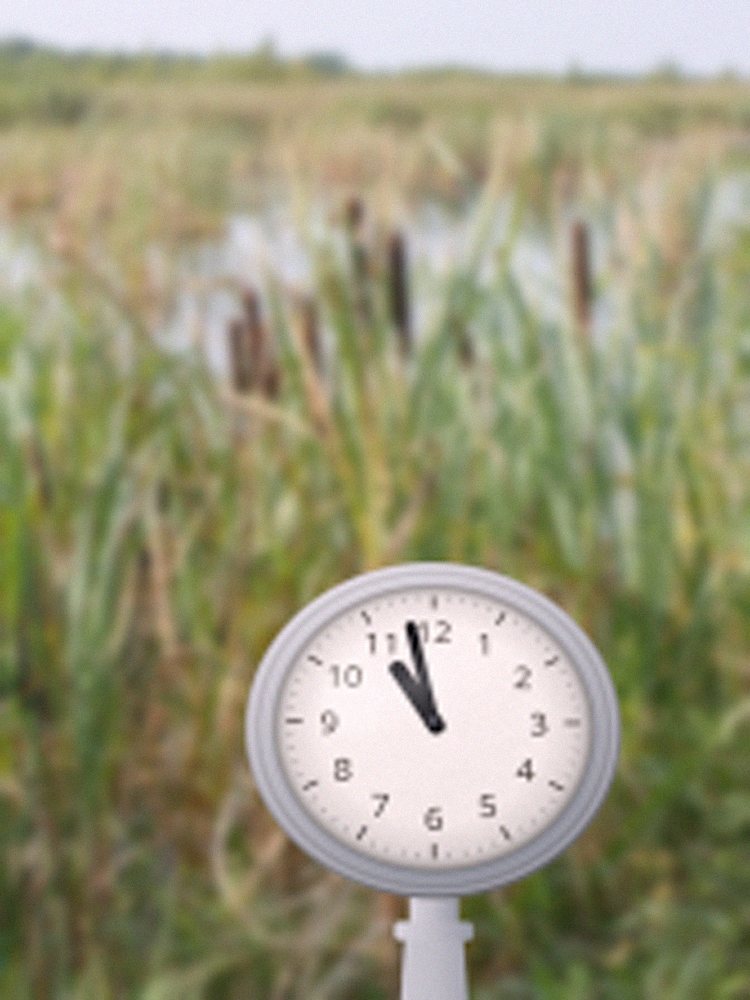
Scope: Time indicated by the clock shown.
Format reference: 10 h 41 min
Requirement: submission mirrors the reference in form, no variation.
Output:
10 h 58 min
